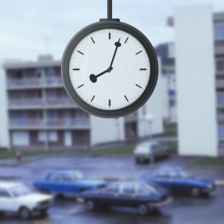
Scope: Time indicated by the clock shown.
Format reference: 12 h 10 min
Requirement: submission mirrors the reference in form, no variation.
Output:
8 h 03 min
